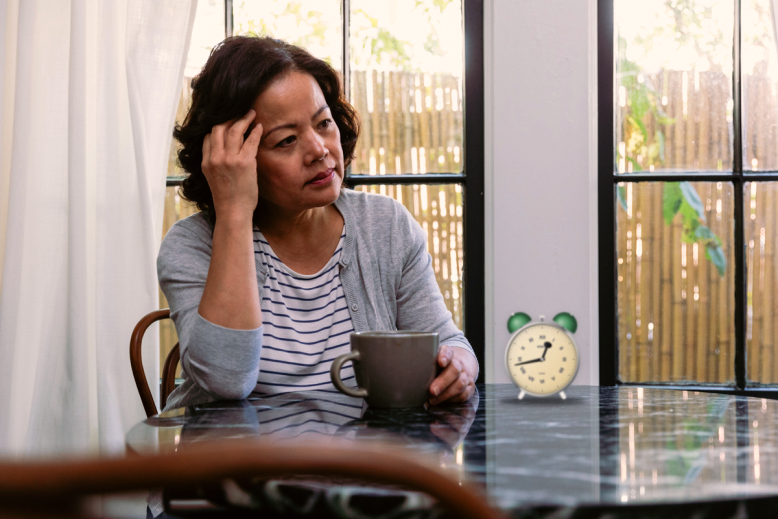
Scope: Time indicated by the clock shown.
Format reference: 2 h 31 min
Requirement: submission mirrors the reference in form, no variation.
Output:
12 h 43 min
